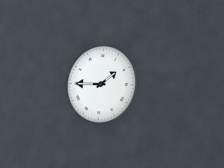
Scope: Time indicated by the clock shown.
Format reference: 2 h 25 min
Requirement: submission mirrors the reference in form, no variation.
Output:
1 h 45 min
